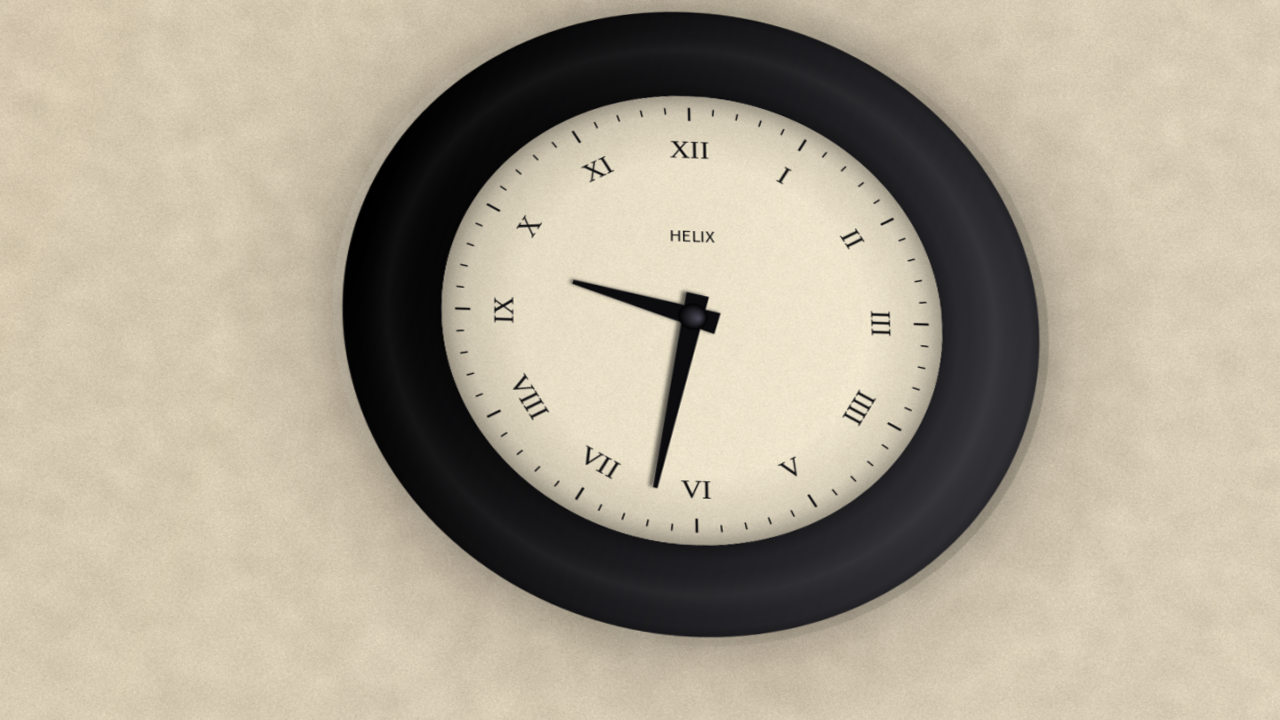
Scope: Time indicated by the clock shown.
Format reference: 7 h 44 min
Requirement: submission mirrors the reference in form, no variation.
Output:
9 h 32 min
